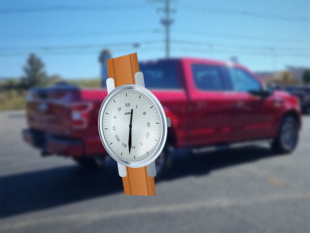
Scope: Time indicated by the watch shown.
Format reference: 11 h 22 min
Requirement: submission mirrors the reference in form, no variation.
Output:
12 h 32 min
